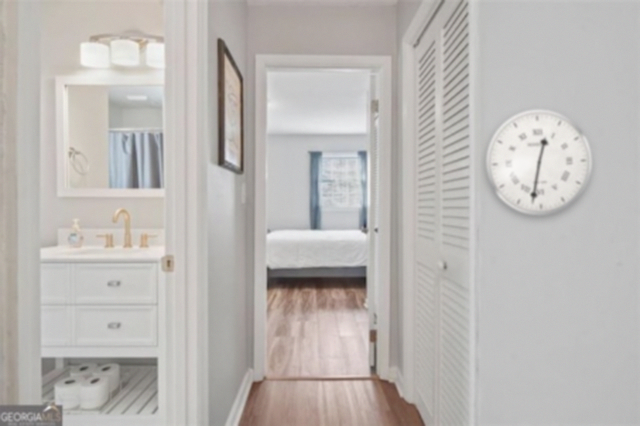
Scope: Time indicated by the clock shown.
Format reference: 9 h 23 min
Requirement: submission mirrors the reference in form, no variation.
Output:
12 h 32 min
